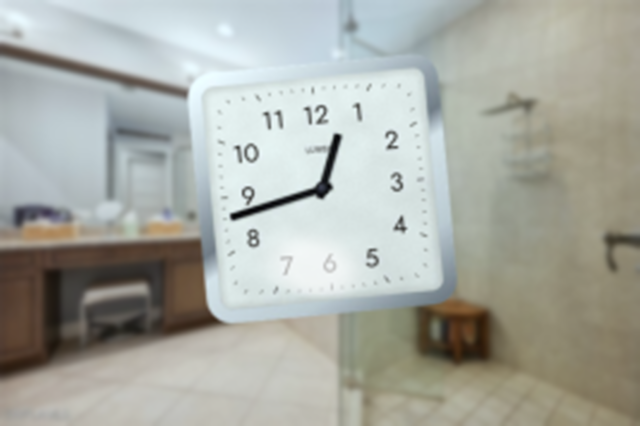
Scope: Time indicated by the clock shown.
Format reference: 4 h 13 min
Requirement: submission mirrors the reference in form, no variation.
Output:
12 h 43 min
